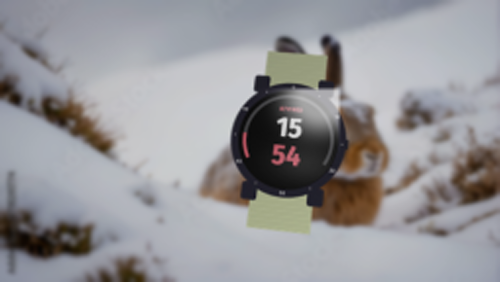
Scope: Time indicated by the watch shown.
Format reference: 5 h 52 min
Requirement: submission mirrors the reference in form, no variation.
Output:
15 h 54 min
